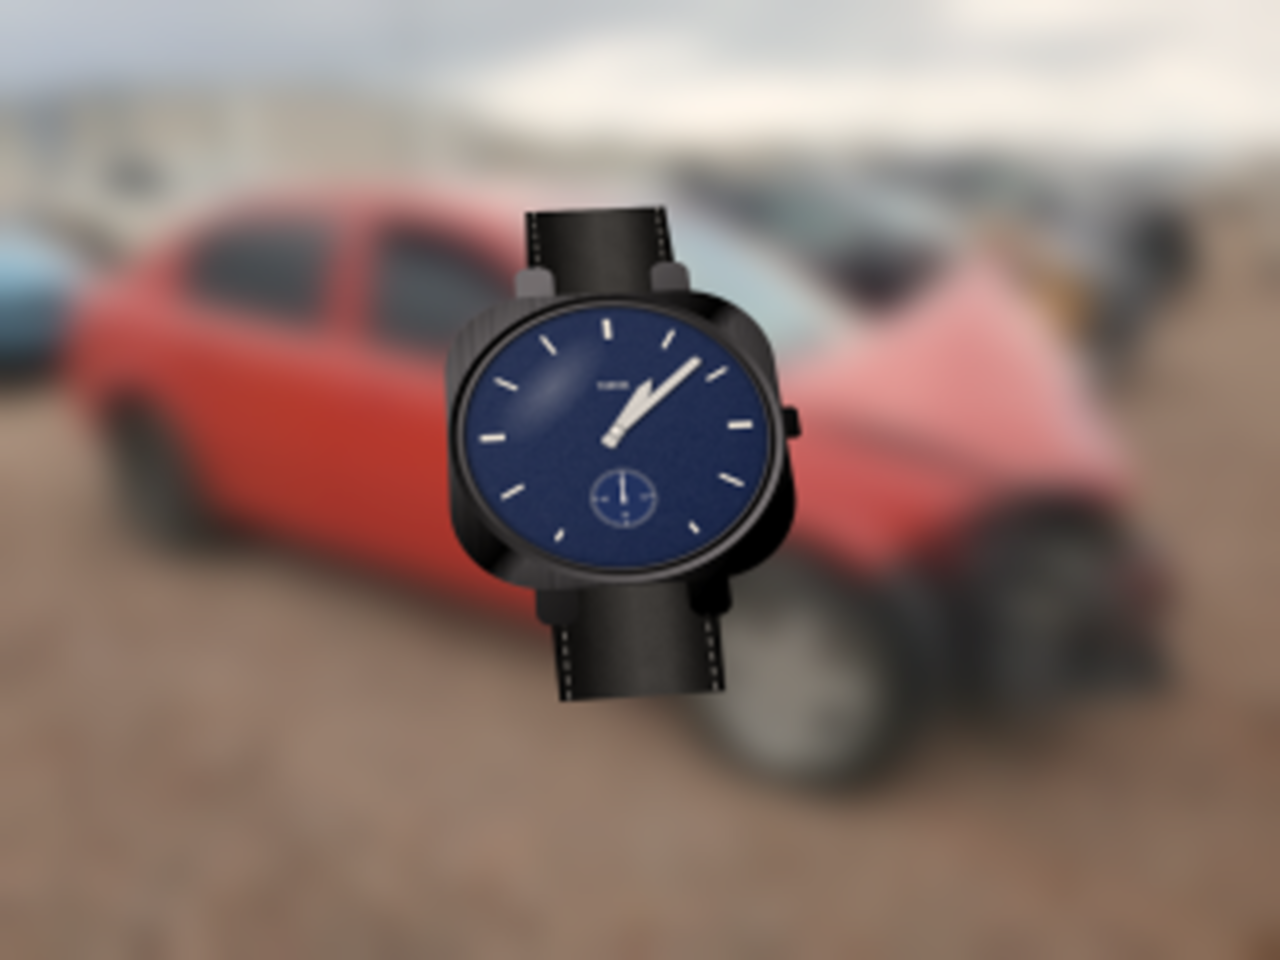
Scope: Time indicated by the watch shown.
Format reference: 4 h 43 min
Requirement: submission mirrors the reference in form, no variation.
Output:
1 h 08 min
